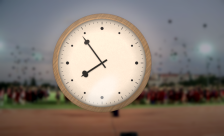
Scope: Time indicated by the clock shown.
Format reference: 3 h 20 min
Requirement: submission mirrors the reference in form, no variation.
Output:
7 h 54 min
